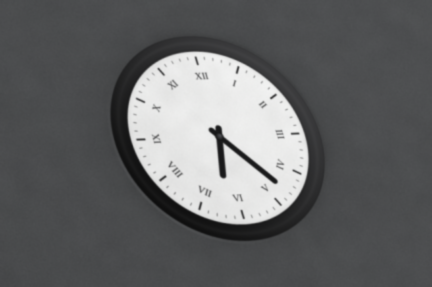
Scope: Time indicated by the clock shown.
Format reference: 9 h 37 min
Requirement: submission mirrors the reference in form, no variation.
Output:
6 h 23 min
